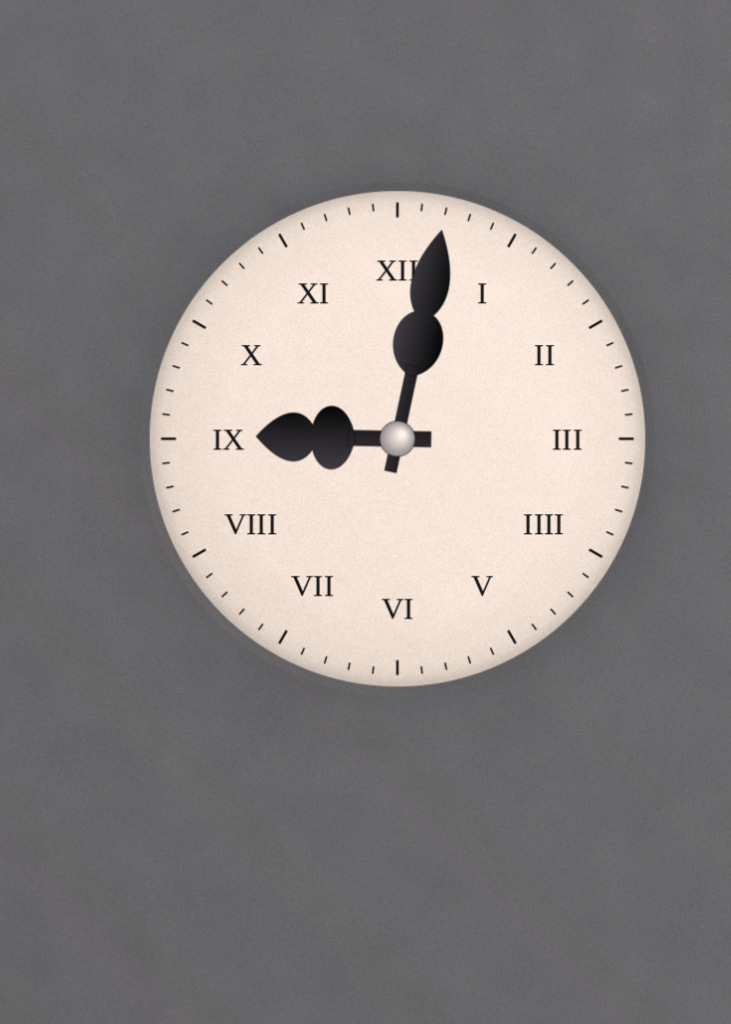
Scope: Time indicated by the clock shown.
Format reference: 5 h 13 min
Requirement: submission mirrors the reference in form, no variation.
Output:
9 h 02 min
